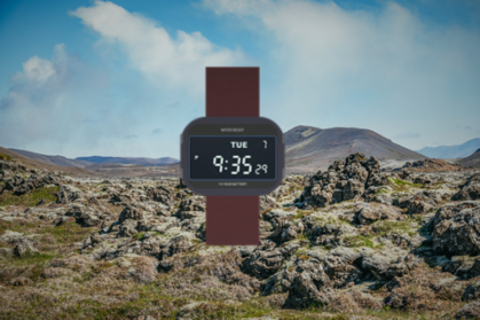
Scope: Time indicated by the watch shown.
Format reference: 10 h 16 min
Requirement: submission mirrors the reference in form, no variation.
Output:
9 h 35 min
